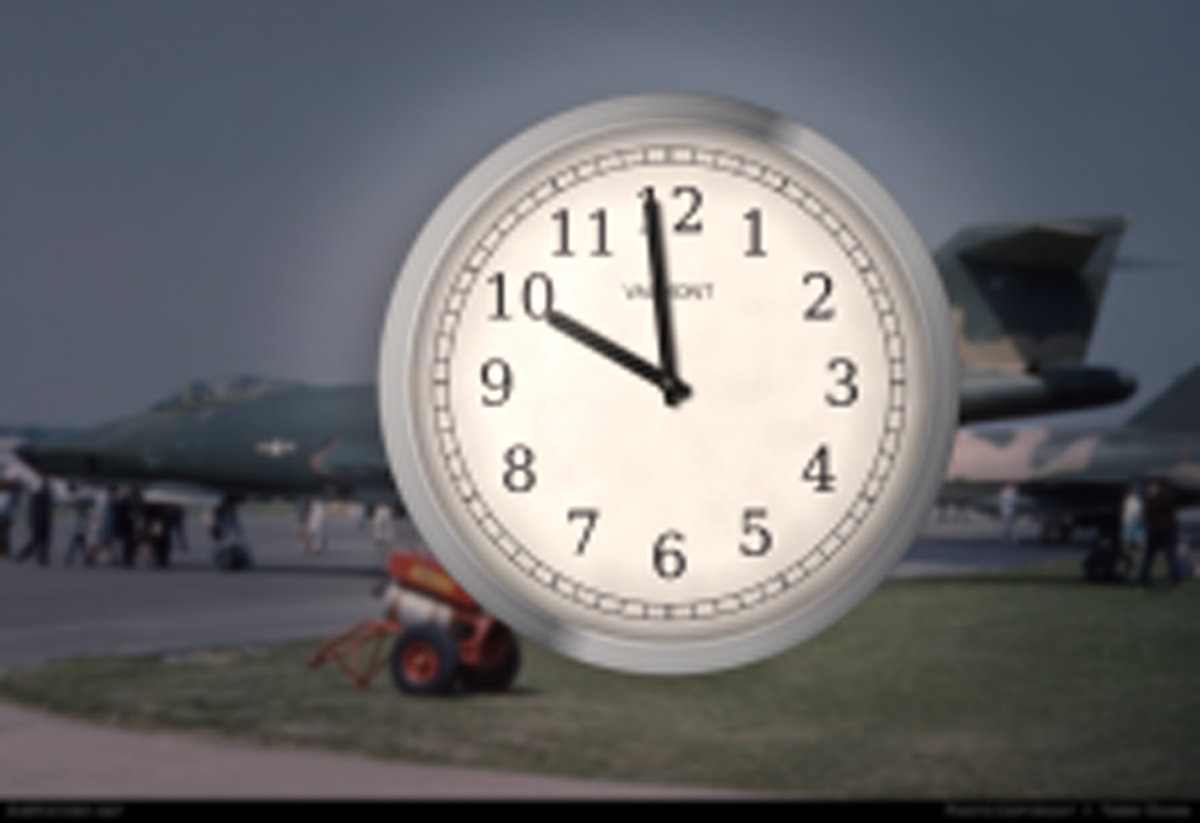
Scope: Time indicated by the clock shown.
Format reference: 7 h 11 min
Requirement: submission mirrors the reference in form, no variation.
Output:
9 h 59 min
